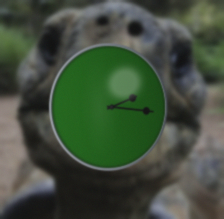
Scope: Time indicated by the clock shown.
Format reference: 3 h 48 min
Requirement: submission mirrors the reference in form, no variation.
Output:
2 h 16 min
